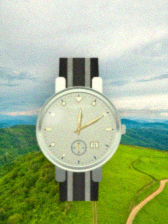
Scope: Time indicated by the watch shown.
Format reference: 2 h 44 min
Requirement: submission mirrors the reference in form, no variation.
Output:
12 h 10 min
